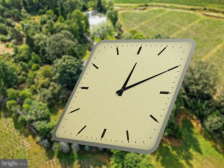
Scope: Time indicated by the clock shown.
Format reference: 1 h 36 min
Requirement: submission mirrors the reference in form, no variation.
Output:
12 h 10 min
